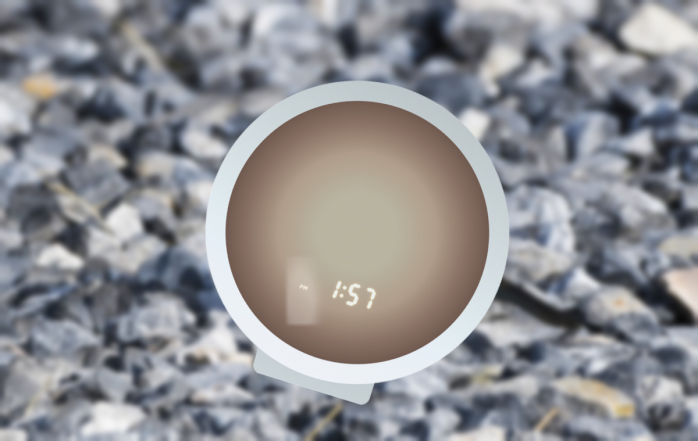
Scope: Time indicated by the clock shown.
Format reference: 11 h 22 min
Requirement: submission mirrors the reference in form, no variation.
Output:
1 h 57 min
